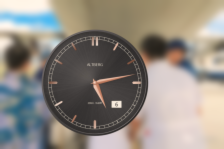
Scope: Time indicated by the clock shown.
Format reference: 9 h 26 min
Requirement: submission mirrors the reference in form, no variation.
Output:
5 h 13 min
